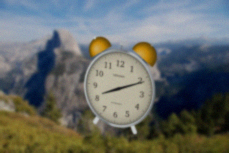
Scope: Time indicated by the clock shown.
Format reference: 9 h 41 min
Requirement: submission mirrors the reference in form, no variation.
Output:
8 h 11 min
